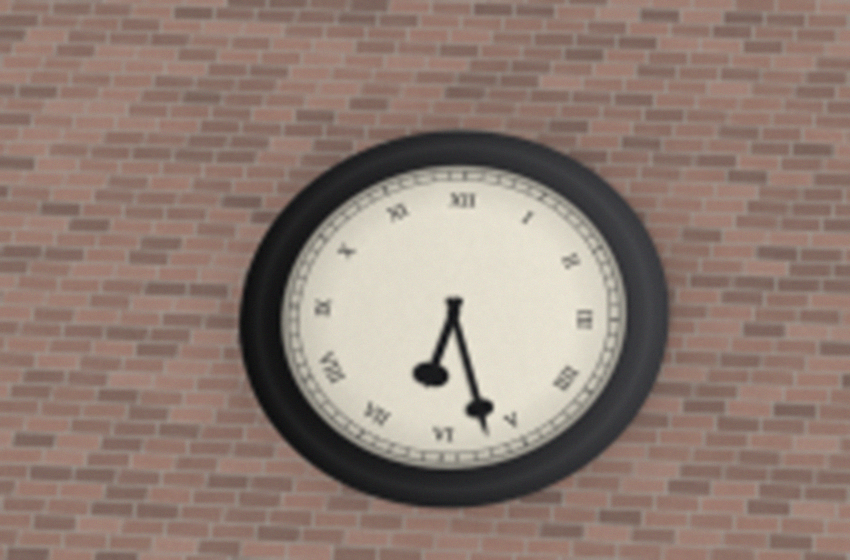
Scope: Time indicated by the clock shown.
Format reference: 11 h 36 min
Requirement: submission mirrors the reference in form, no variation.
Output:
6 h 27 min
